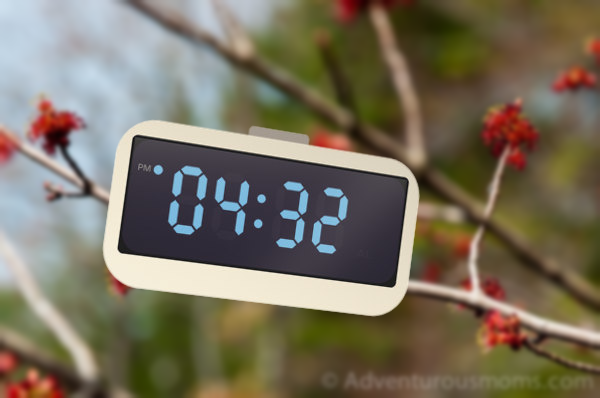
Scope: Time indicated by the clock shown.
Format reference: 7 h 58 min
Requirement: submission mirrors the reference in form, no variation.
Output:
4 h 32 min
